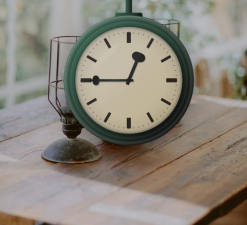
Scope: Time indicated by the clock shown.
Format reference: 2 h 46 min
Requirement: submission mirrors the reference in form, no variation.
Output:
12 h 45 min
